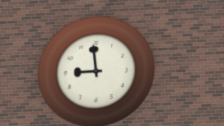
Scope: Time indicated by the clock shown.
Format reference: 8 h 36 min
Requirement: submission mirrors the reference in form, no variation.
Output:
8 h 59 min
